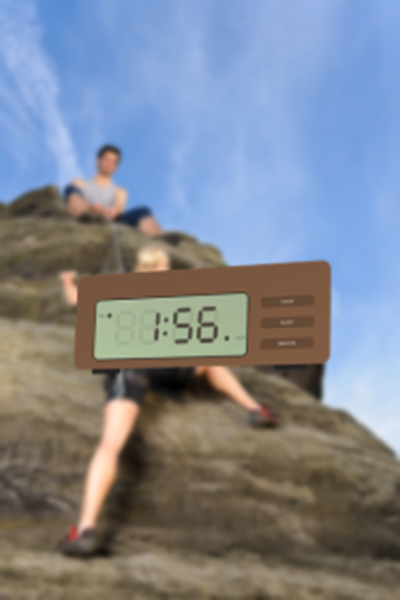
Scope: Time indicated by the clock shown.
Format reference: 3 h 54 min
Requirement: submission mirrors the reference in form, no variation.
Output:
1 h 56 min
